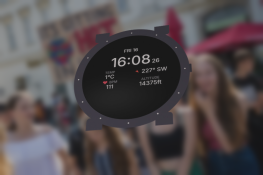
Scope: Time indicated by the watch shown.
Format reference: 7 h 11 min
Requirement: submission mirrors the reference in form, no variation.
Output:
16 h 08 min
